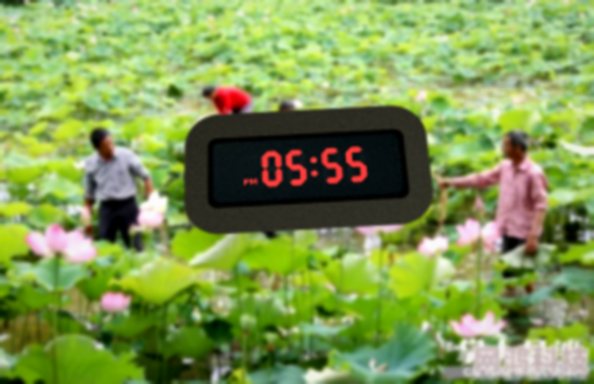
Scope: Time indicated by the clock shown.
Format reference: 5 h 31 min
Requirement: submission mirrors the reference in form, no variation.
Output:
5 h 55 min
